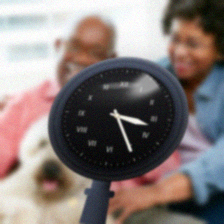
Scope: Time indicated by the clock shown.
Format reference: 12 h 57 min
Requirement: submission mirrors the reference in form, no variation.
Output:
3 h 25 min
